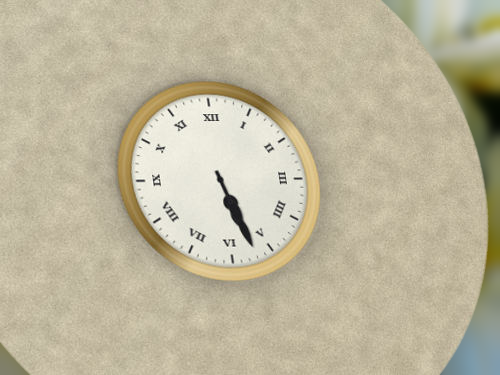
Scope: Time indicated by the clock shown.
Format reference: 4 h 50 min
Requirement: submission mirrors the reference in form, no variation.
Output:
5 h 27 min
